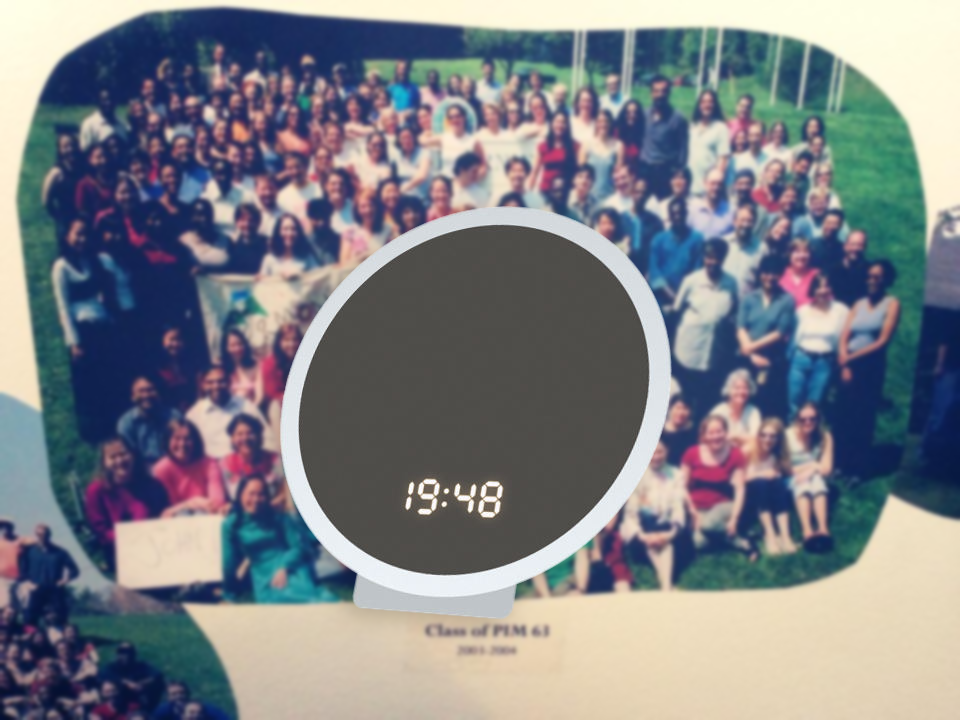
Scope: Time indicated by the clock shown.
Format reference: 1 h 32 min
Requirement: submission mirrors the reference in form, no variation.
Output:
19 h 48 min
